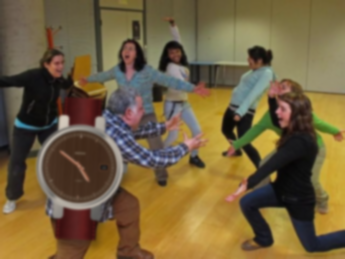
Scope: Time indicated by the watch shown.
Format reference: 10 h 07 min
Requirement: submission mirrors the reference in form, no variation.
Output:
4 h 51 min
